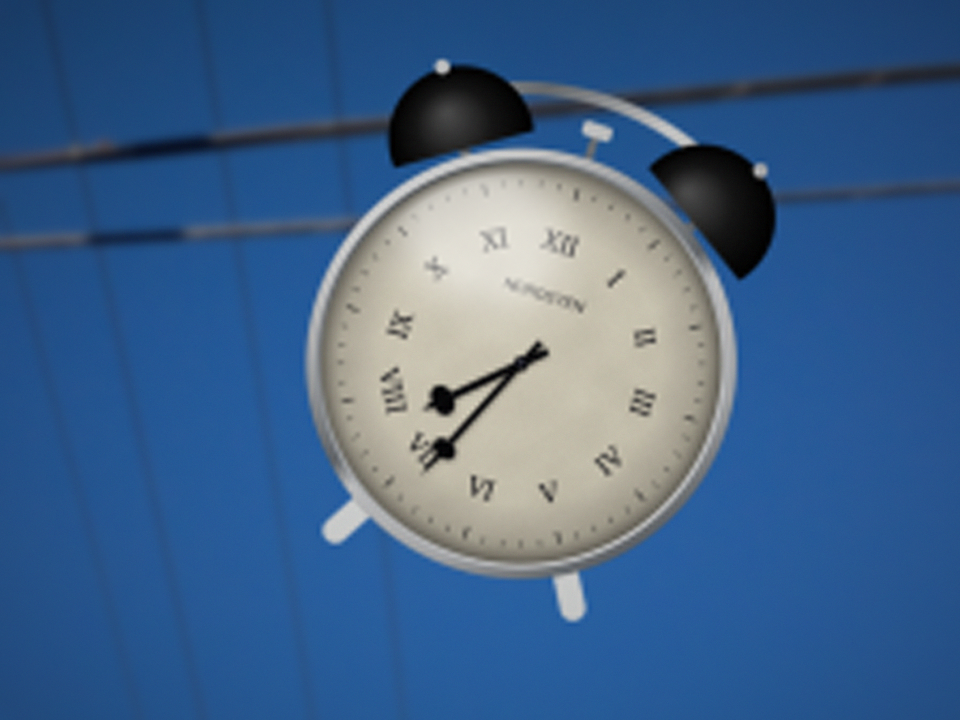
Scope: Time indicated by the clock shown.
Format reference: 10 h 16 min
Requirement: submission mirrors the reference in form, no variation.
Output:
7 h 34 min
